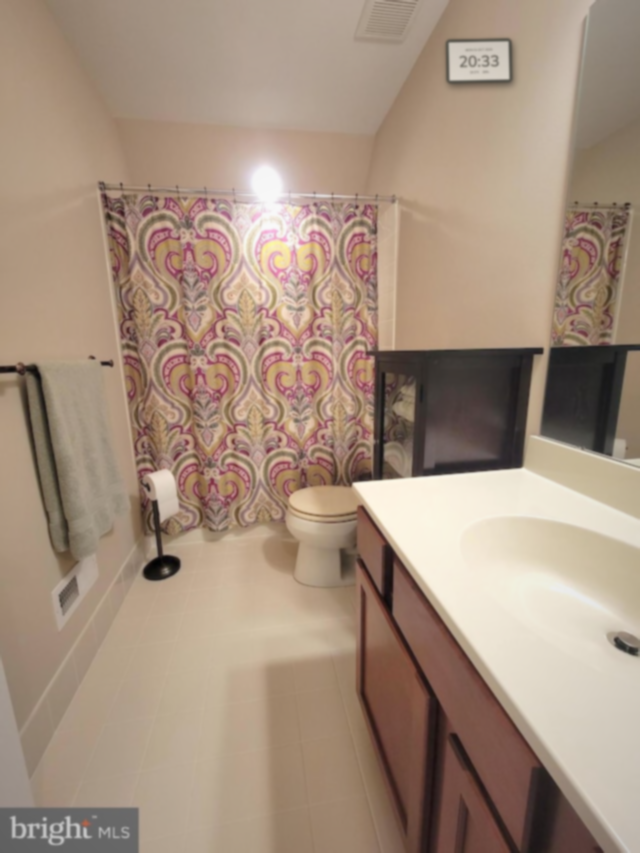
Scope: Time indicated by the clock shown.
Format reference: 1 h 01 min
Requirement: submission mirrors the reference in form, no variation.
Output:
20 h 33 min
